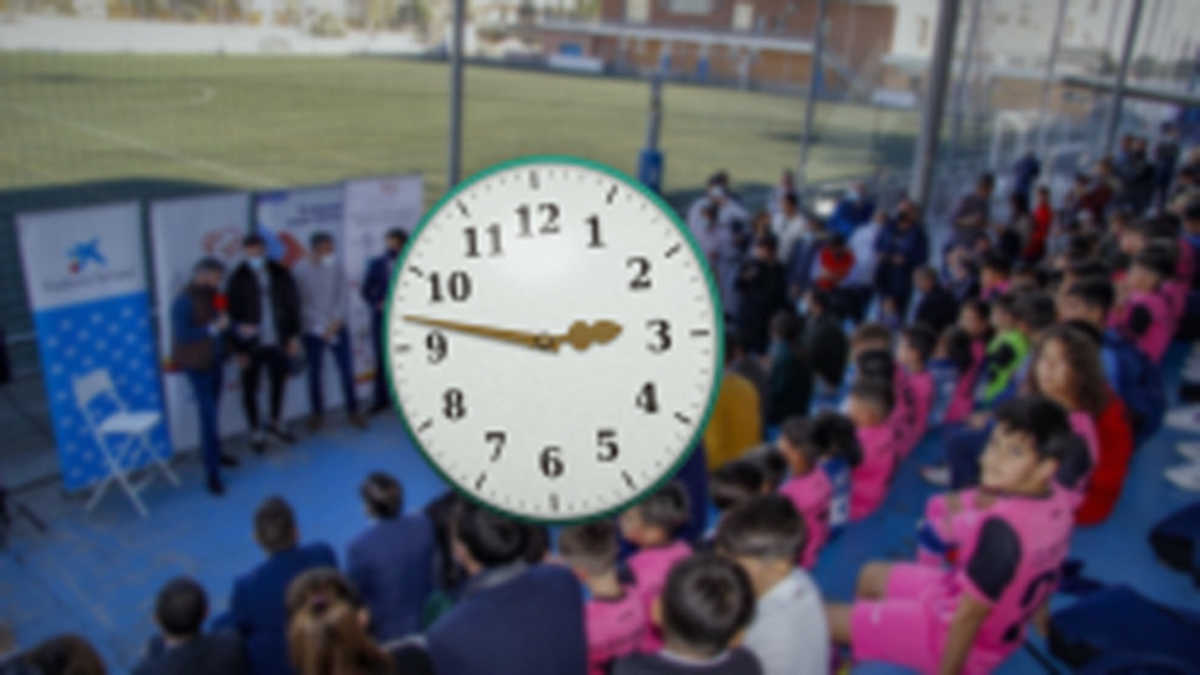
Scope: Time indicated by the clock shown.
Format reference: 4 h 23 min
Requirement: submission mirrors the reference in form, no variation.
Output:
2 h 47 min
